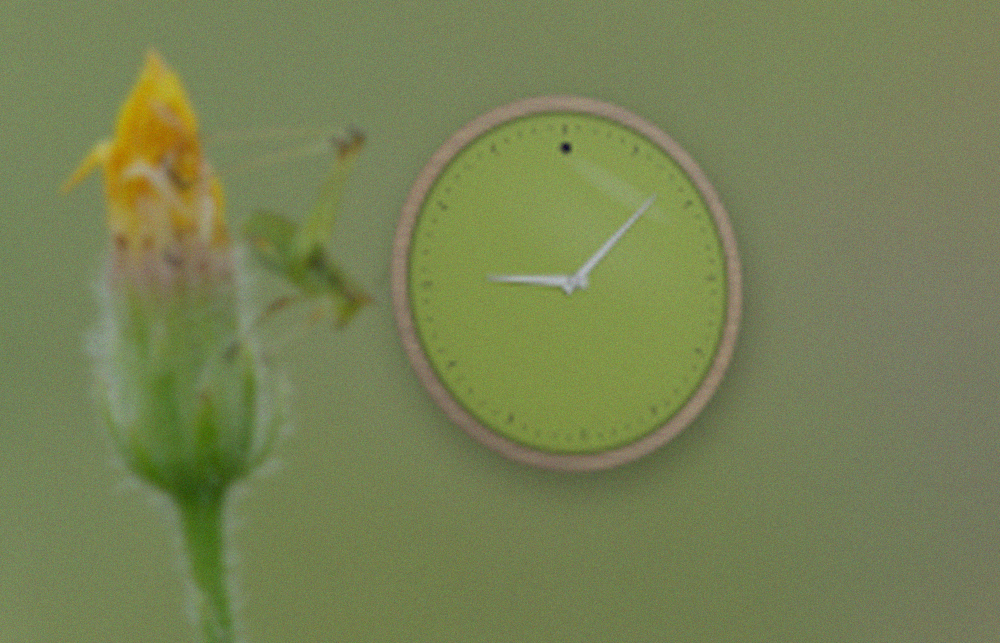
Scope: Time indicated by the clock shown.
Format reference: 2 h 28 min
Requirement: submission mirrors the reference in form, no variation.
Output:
9 h 08 min
